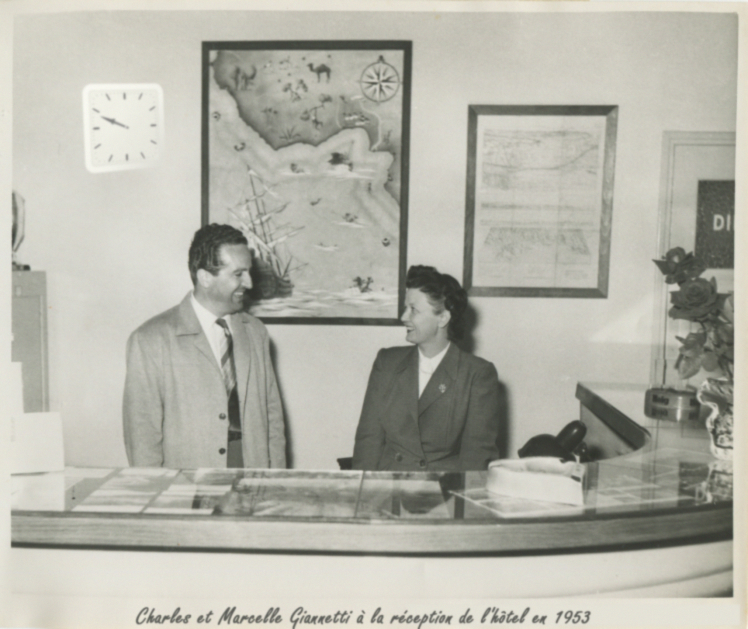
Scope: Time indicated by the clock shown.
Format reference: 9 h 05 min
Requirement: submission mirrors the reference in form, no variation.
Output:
9 h 49 min
